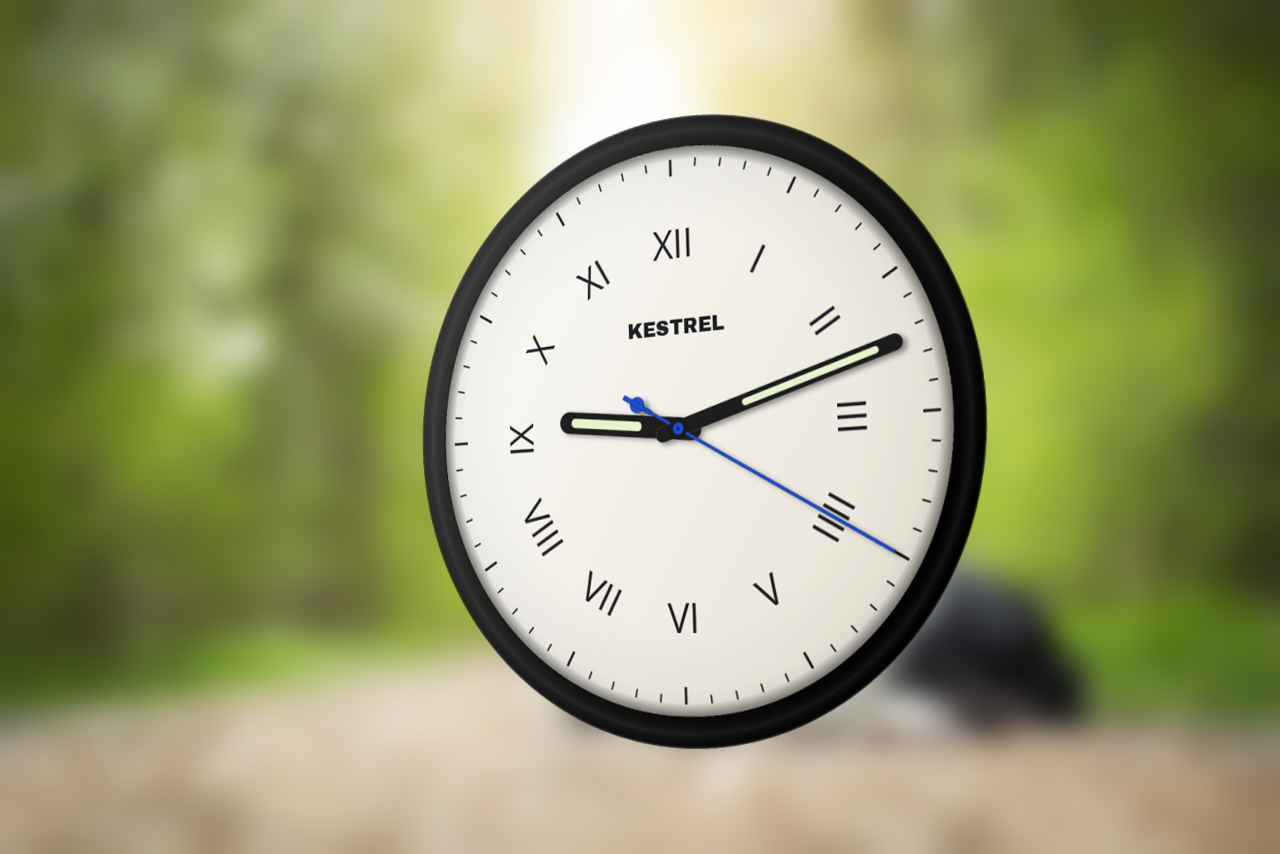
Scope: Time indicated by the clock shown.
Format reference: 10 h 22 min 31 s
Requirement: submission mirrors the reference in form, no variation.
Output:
9 h 12 min 20 s
